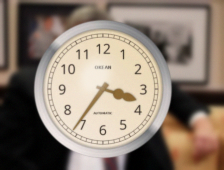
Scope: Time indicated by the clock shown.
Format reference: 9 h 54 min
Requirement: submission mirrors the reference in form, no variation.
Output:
3 h 36 min
